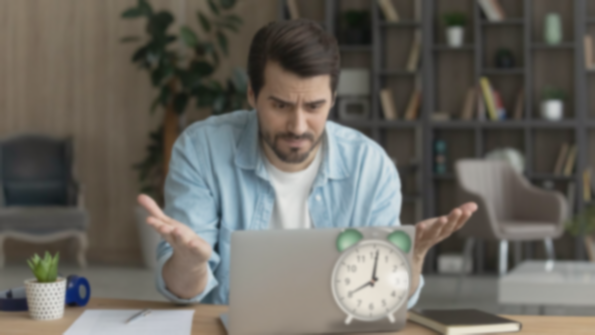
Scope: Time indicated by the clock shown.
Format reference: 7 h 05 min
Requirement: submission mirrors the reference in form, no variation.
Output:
8 h 01 min
